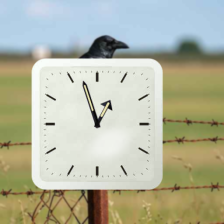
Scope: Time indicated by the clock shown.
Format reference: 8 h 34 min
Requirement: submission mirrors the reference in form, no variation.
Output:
12 h 57 min
